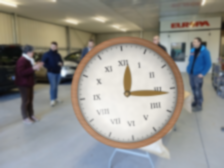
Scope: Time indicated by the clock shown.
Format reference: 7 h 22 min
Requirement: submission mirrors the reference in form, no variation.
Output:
12 h 16 min
